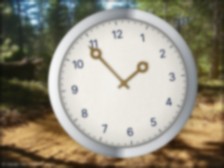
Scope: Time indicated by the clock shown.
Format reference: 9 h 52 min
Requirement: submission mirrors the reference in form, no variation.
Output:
1 h 54 min
